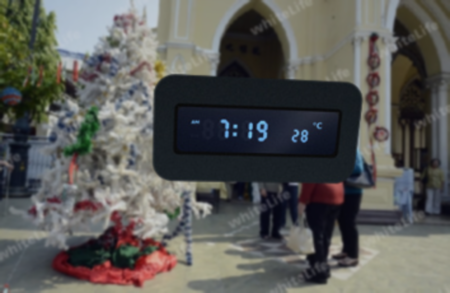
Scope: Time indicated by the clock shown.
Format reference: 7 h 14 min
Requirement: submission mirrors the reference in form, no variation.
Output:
7 h 19 min
